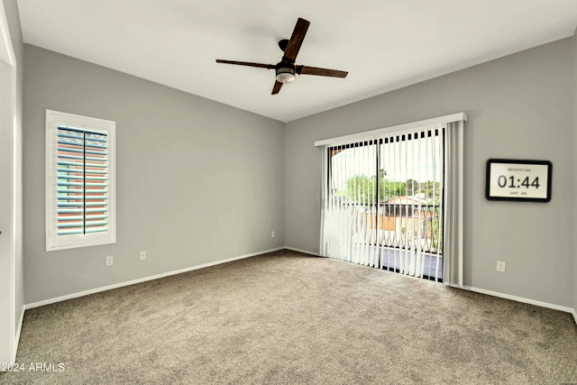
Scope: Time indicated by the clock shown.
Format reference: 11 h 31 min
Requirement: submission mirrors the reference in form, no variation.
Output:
1 h 44 min
